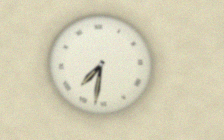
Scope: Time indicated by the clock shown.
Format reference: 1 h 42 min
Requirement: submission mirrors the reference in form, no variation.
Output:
7 h 32 min
